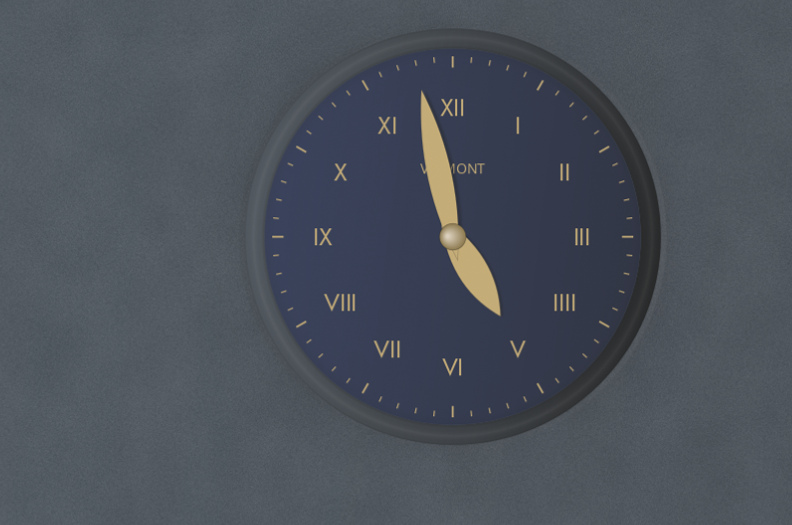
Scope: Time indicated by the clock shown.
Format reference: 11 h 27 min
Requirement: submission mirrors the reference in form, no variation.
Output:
4 h 58 min
